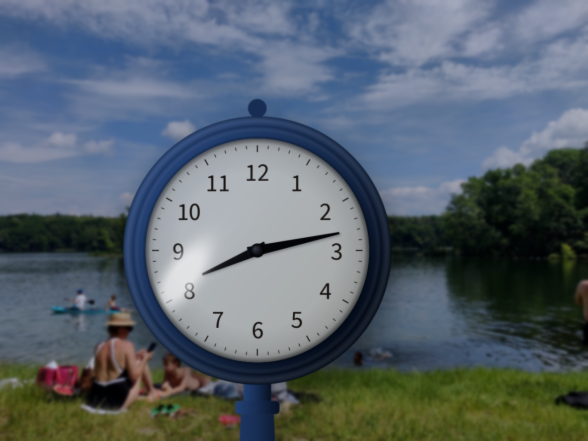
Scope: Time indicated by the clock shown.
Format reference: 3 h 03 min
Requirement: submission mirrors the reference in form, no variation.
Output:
8 h 13 min
